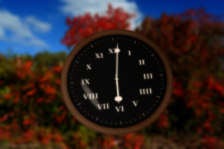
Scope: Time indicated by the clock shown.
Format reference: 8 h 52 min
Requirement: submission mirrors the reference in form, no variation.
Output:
6 h 01 min
